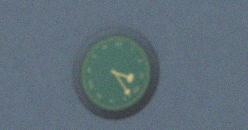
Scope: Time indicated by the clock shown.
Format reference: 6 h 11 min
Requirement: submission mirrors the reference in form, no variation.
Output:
3 h 23 min
